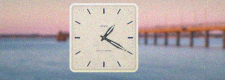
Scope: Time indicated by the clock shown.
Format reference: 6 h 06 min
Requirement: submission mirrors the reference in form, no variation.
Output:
1 h 20 min
